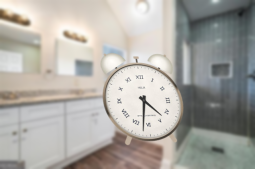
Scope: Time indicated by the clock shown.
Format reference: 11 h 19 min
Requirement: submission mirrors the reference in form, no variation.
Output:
4 h 32 min
